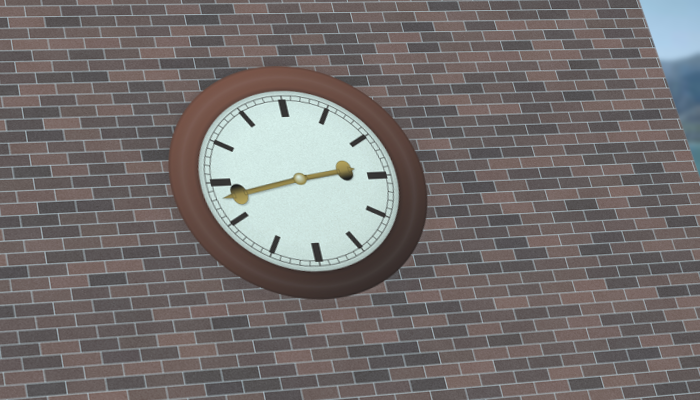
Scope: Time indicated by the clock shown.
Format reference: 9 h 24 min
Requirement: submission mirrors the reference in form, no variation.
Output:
2 h 43 min
